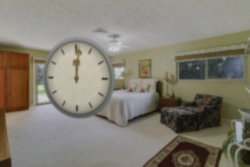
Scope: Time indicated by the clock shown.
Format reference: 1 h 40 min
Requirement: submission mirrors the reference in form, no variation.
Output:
12 h 01 min
